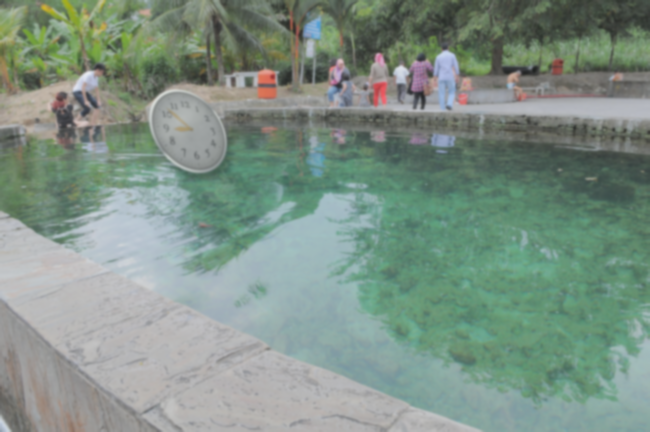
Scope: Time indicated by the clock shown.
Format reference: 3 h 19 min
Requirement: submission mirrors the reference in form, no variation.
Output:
8 h 52 min
